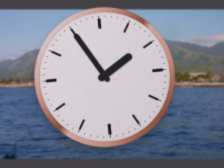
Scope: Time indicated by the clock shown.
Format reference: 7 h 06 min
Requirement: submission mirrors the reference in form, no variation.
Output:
1 h 55 min
